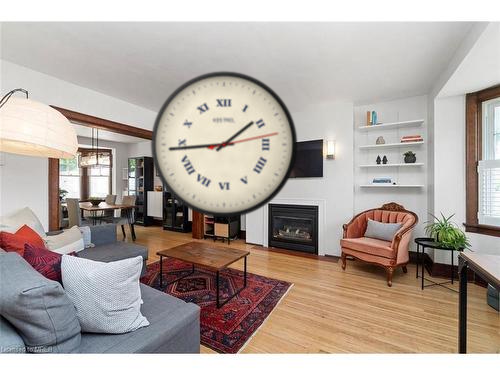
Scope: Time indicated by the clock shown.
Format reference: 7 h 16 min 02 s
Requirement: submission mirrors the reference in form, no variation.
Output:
1 h 44 min 13 s
